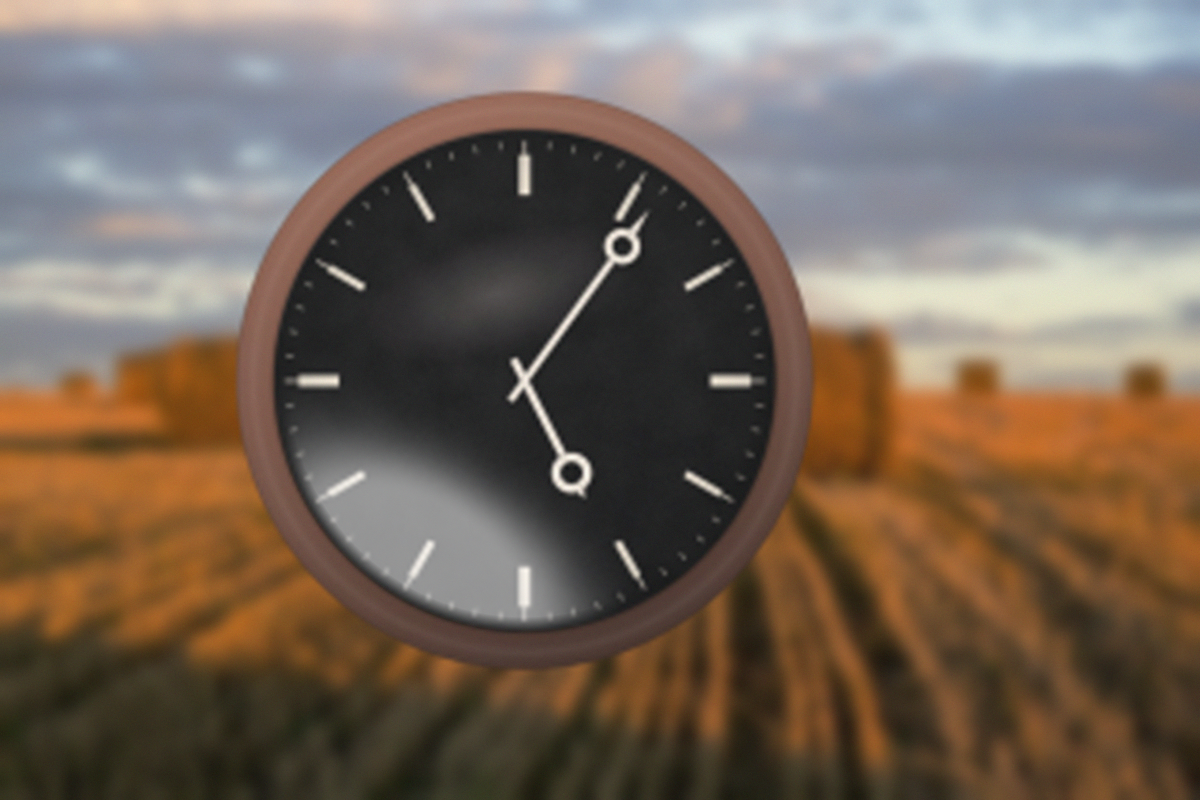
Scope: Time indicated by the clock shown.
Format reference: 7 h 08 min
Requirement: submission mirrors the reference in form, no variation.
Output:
5 h 06 min
